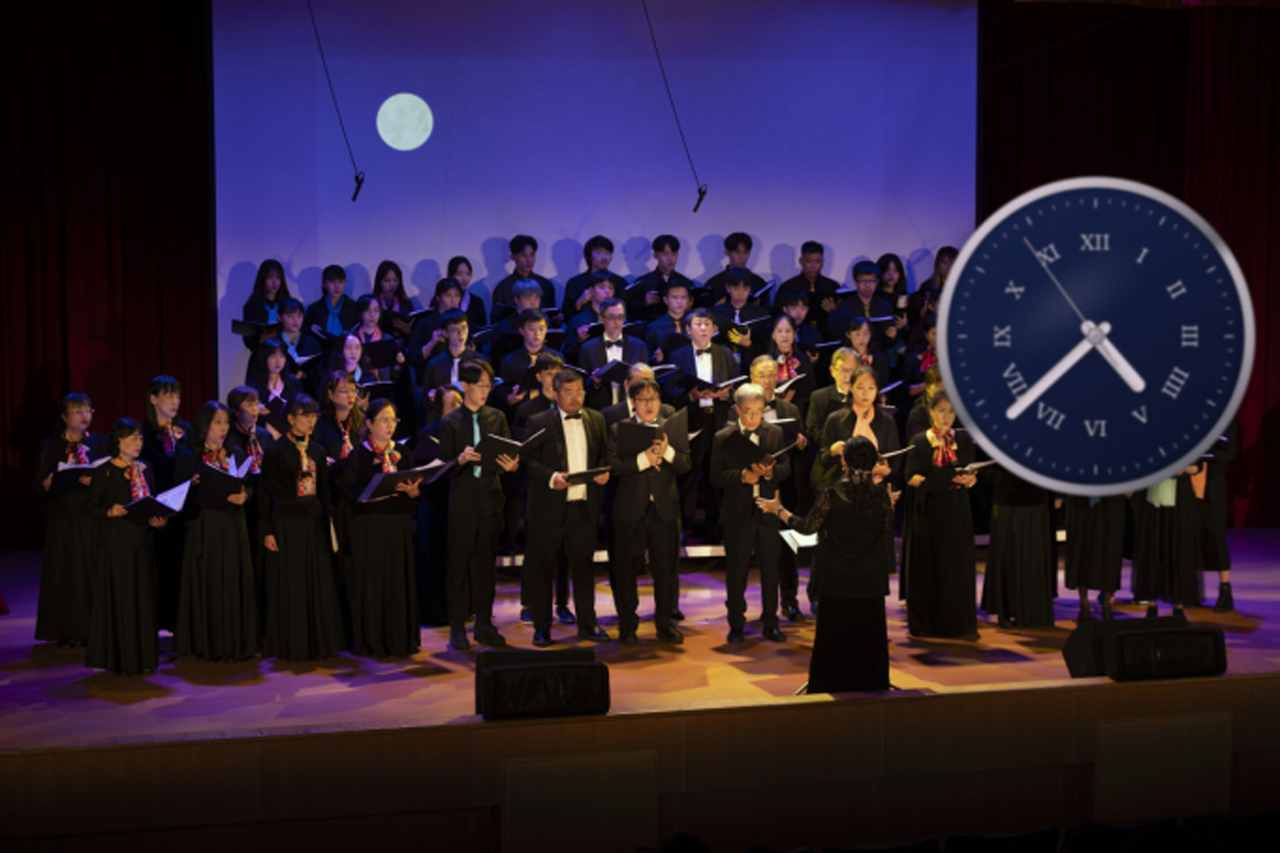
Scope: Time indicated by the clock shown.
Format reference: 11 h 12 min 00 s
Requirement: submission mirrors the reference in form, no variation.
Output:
4 h 37 min 54 s
